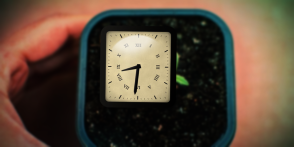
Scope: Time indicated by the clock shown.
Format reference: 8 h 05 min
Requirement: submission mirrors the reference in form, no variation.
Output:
8 h 31 min
